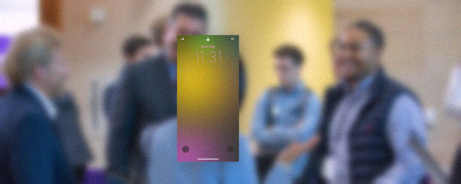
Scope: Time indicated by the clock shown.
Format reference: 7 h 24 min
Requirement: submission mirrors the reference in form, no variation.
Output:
11 h 31 min
